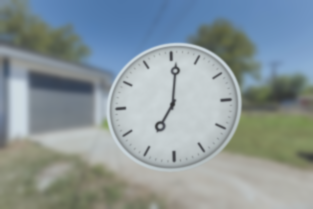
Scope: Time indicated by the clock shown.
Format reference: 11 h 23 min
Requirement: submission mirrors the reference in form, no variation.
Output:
7 h 01 min
